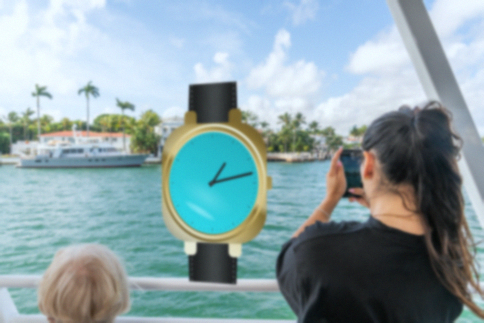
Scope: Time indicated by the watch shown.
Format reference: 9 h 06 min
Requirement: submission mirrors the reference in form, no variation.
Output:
1 h 13 min
